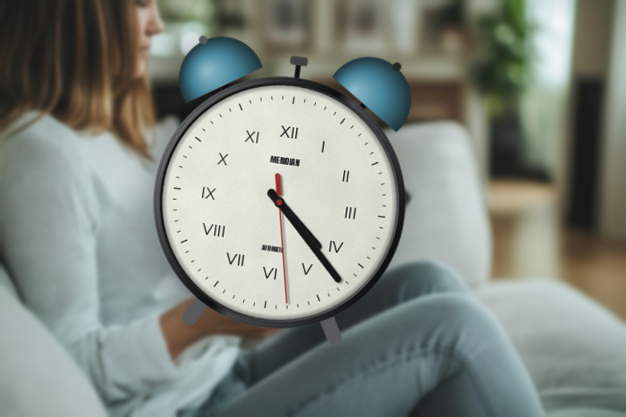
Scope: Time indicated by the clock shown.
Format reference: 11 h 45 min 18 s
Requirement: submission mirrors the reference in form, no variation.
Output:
4 h 22 min 28 s
